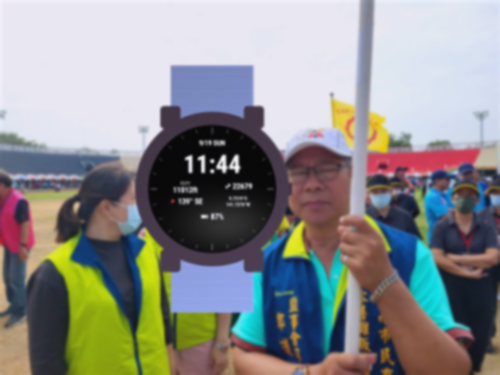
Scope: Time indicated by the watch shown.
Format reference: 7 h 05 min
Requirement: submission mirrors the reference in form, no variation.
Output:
11 h 44 min
